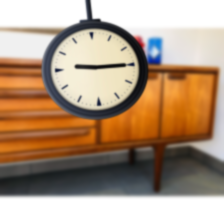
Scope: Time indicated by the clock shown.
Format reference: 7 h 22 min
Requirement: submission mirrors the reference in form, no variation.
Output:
9 h 15 min
